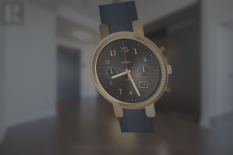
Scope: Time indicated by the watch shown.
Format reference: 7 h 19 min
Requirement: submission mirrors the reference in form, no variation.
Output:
8 h 27 min
